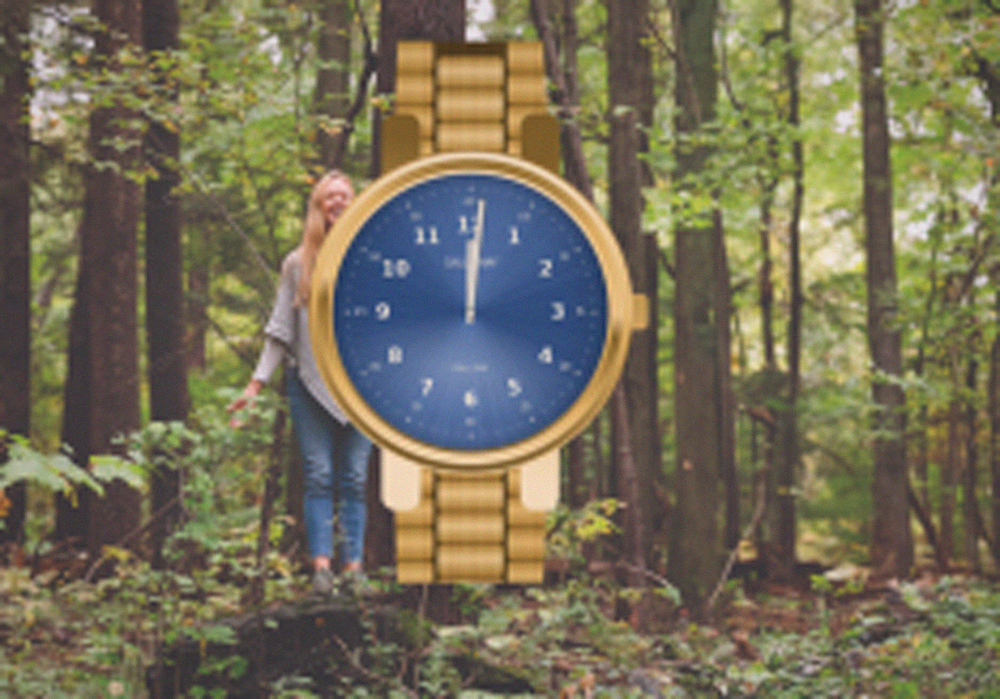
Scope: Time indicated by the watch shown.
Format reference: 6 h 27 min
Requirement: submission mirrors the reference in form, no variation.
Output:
12 h 01 min
